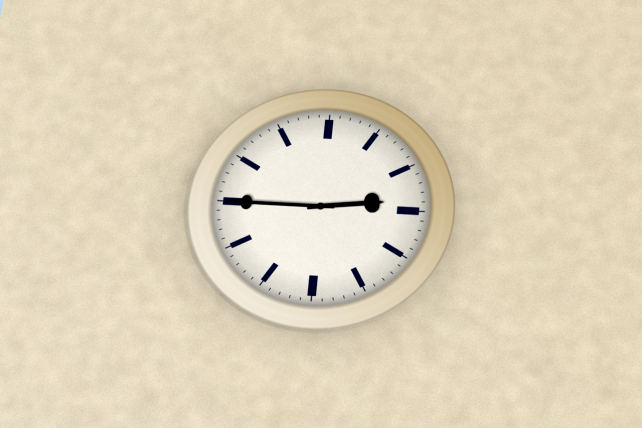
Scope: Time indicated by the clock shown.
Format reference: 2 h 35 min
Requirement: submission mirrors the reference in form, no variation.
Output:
2 h 45 min
